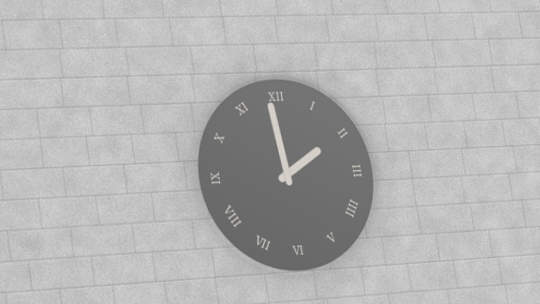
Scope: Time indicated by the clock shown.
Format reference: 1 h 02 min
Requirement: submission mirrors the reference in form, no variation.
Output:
1 h 59 min
